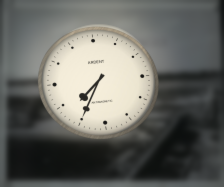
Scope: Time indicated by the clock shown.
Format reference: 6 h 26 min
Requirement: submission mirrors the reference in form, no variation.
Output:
7 h 35 min
